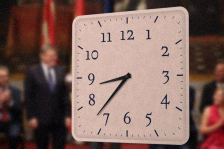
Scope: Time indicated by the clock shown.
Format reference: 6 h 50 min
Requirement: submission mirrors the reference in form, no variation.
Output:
8 h 37 min
